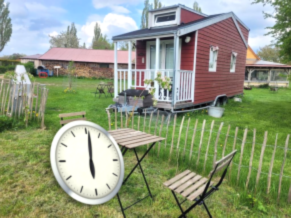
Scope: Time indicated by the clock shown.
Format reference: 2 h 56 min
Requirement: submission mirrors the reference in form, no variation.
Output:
6 h 01 min
